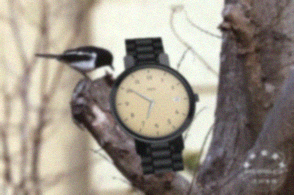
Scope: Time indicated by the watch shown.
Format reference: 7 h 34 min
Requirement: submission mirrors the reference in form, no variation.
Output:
6 h 51 min
